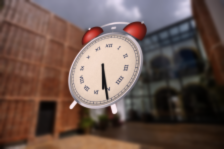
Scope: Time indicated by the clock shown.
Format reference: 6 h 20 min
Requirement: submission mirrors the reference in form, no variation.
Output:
5 h 26 min
